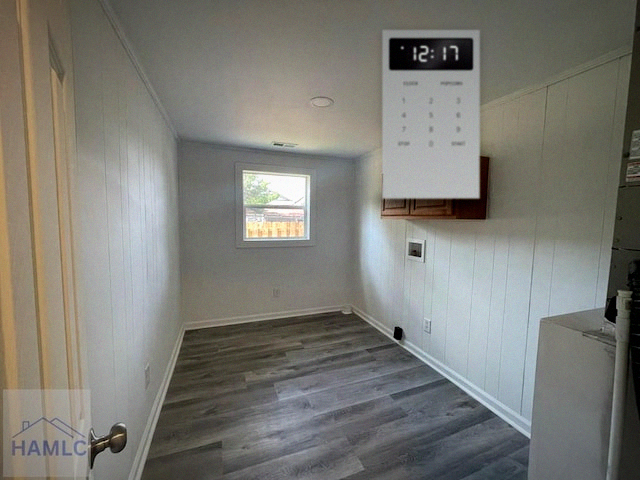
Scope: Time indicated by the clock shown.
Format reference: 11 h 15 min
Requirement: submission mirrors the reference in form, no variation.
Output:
12 h 17 min
